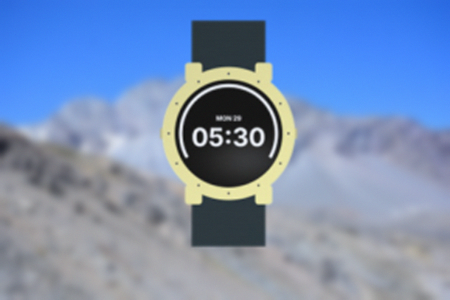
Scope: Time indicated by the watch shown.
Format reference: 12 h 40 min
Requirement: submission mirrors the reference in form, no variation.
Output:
5 h 30 min
